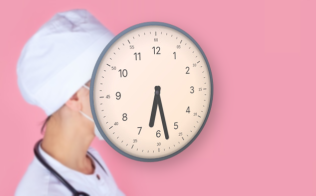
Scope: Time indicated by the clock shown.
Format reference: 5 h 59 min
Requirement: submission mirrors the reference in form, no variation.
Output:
6 h 28 min
